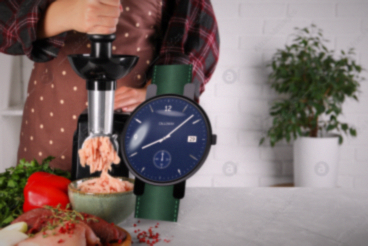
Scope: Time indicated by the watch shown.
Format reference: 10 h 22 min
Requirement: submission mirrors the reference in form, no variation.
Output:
8 h 08 min
